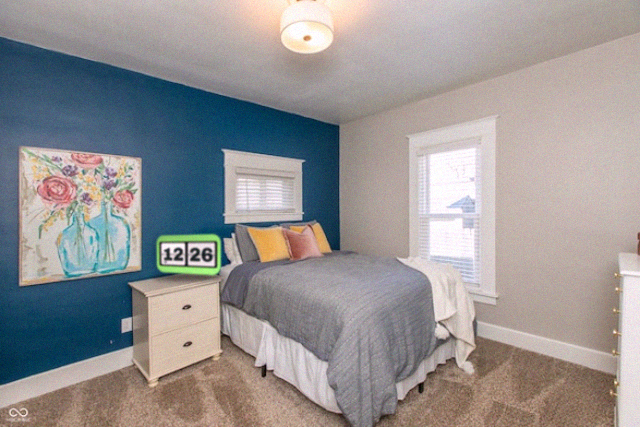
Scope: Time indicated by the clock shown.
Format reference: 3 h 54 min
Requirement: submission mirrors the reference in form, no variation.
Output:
12 h 26 min
